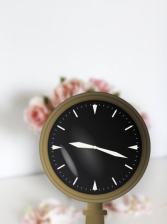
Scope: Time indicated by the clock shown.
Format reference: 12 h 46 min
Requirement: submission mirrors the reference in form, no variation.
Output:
9 h 18 min
